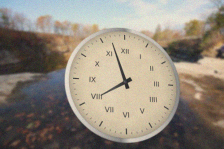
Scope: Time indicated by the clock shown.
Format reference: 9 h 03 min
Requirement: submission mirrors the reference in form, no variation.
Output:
7 h 57 min
